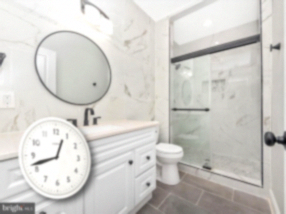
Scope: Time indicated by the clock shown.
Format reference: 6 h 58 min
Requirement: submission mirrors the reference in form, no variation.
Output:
12 h 42 min
